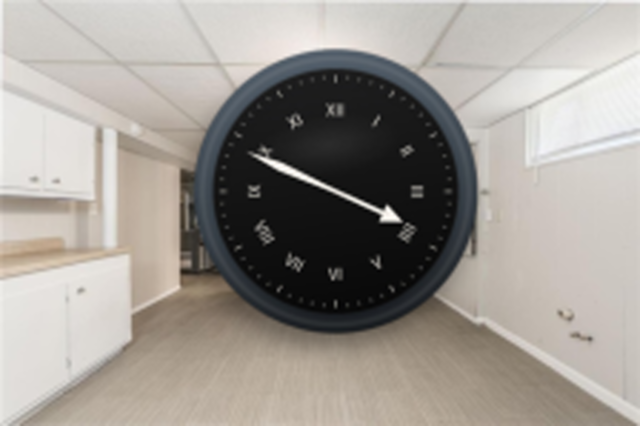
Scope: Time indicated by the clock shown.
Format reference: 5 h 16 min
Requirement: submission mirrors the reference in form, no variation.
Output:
3 h 49 min
